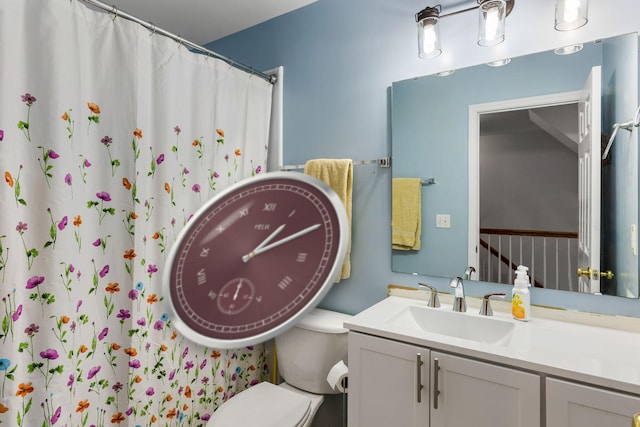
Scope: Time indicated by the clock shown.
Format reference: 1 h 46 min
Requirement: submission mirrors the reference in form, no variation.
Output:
1 h 10 min
